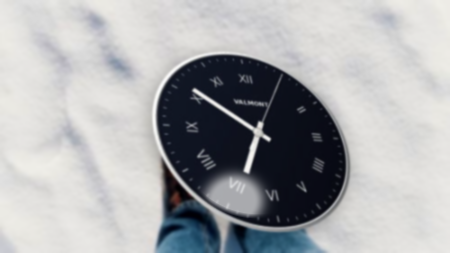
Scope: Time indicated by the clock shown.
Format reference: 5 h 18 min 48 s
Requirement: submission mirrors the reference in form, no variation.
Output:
6 h 51 min 05 s
